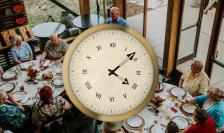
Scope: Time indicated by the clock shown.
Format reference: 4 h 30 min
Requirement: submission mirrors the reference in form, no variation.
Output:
4 h 08 min
